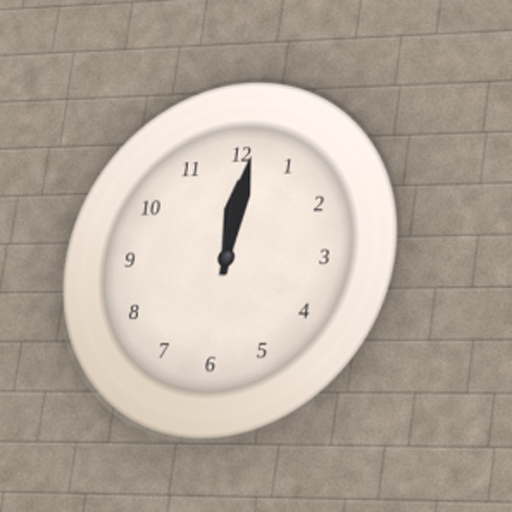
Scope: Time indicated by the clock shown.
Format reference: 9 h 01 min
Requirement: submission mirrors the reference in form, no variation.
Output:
12 h 01 min
